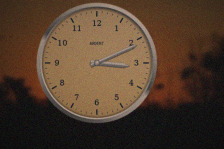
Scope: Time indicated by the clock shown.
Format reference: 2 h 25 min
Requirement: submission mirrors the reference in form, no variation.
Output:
3 h 11 min
